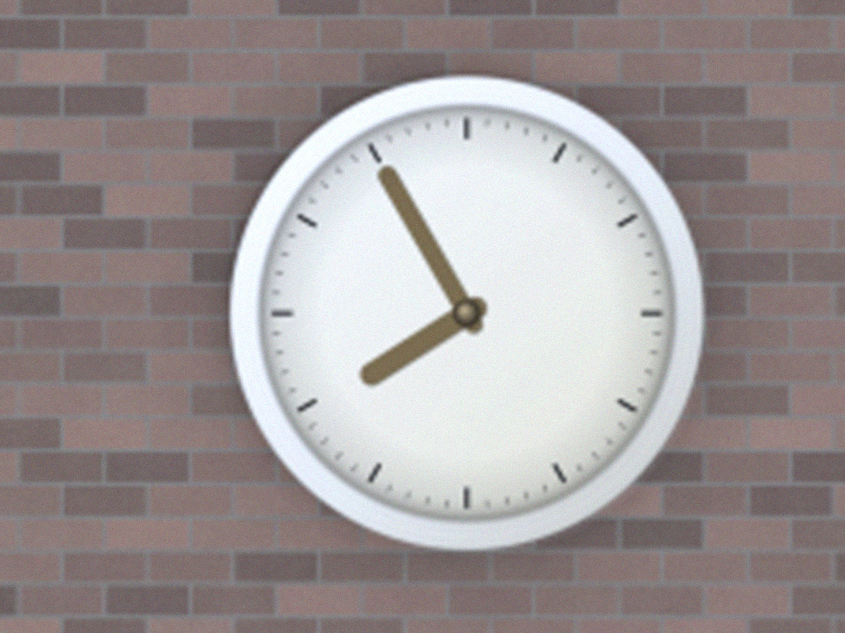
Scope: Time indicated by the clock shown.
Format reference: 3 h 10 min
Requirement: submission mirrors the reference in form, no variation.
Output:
7 h 55 min
